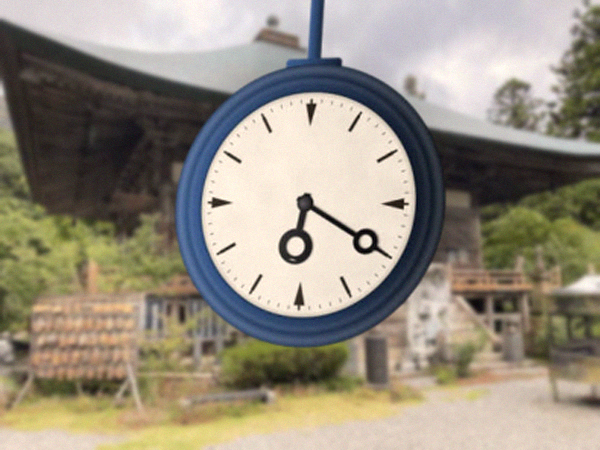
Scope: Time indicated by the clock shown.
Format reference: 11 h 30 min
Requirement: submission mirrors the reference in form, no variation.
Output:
6 h 20 min
